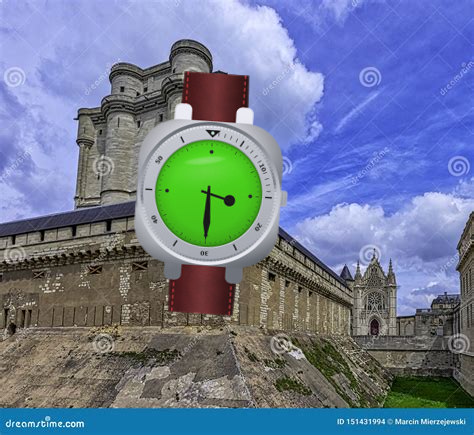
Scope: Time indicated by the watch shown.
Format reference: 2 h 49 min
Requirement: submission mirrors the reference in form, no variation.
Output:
3 h 30 min
